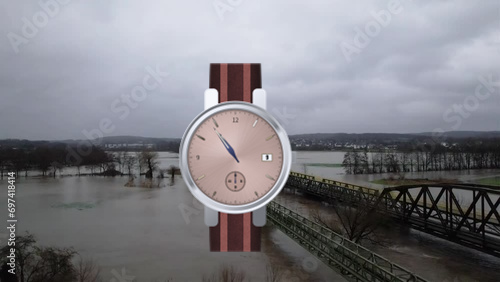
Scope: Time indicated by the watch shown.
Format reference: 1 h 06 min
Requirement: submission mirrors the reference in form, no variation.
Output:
10 h 54 min
